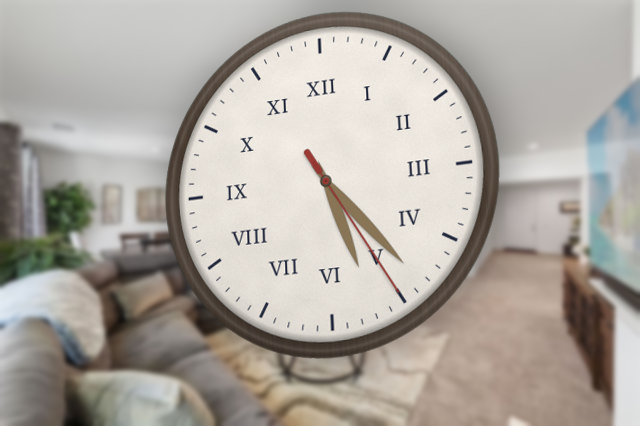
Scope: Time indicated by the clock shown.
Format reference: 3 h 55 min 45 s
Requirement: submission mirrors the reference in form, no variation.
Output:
5 h 23 min 25 s
